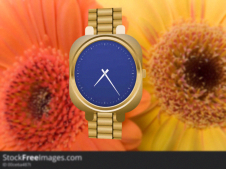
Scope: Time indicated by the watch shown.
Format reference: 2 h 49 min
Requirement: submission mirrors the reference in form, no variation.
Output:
7 h 24 min
